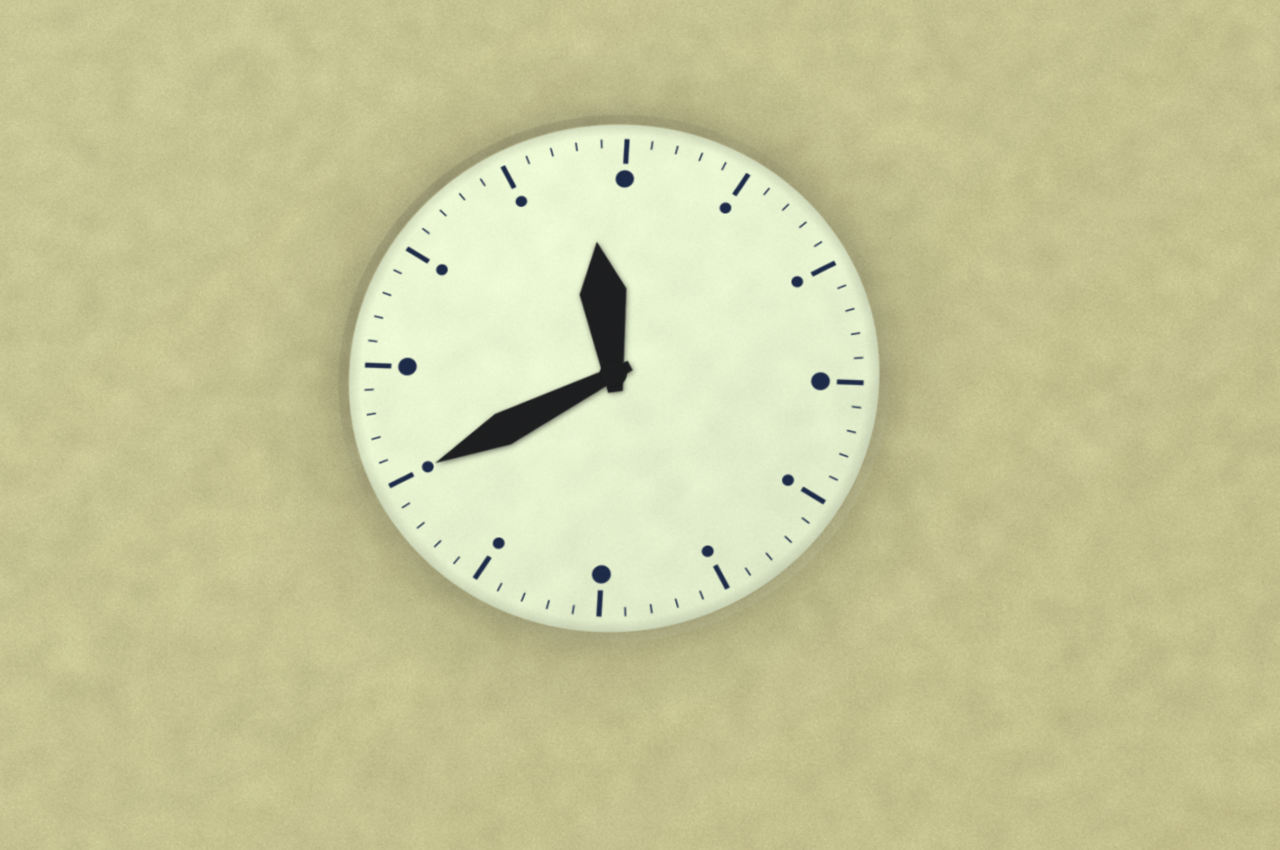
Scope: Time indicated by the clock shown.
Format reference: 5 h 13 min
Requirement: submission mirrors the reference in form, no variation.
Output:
11 h 40 min
